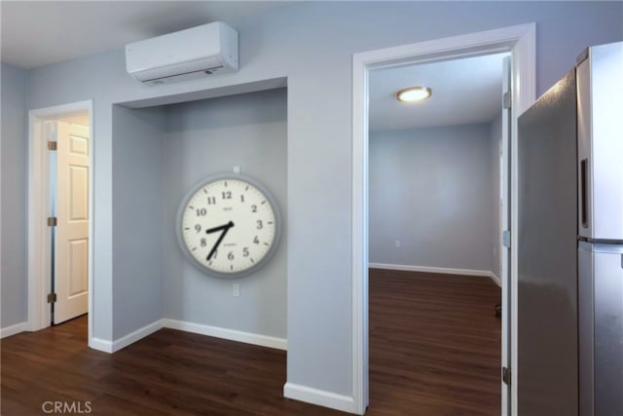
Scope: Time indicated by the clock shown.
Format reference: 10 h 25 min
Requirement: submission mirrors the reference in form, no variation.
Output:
8 h 36 min
